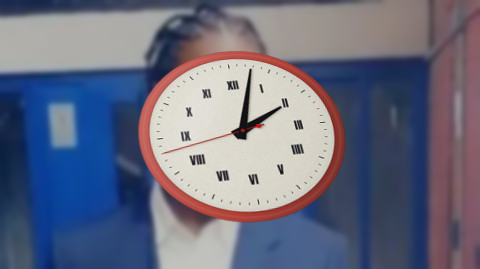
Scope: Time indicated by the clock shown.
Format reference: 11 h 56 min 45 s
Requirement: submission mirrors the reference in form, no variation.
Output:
2 h 02 min 43 s
